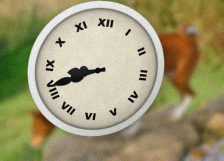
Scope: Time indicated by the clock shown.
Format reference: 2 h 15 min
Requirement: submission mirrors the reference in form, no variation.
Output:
8 h 41 min
